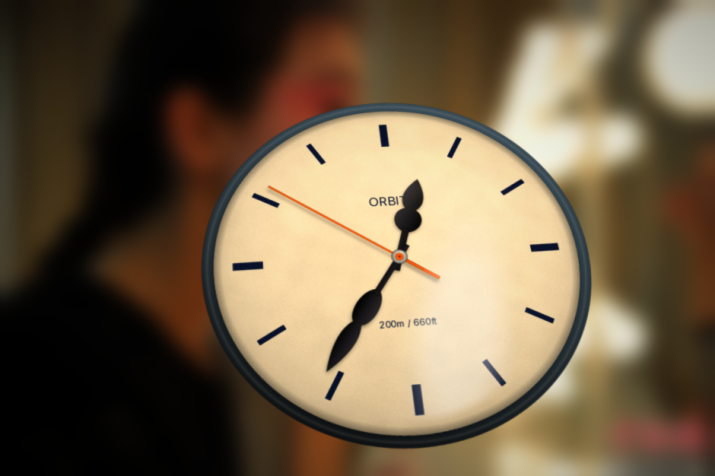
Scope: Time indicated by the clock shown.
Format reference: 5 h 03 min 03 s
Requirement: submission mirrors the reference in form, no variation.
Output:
12 h 35 min 51 s
